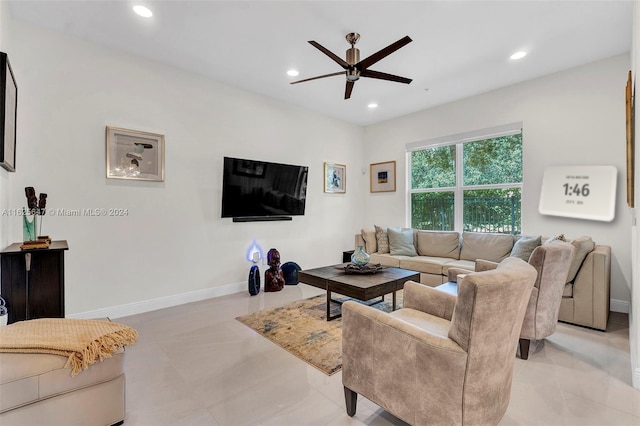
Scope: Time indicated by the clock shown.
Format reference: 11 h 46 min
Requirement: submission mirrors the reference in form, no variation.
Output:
1 h 46 min
